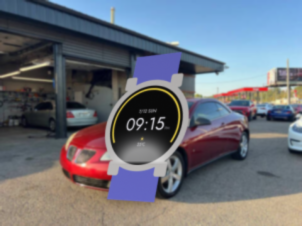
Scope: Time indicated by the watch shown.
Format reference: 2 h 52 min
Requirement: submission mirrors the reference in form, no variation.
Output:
9 h 15 min
